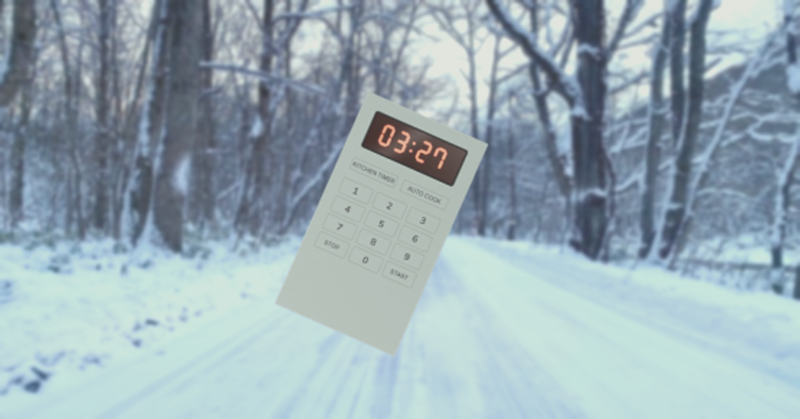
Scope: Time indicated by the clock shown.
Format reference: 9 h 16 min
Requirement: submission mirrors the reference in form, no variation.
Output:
3 h 27 min
